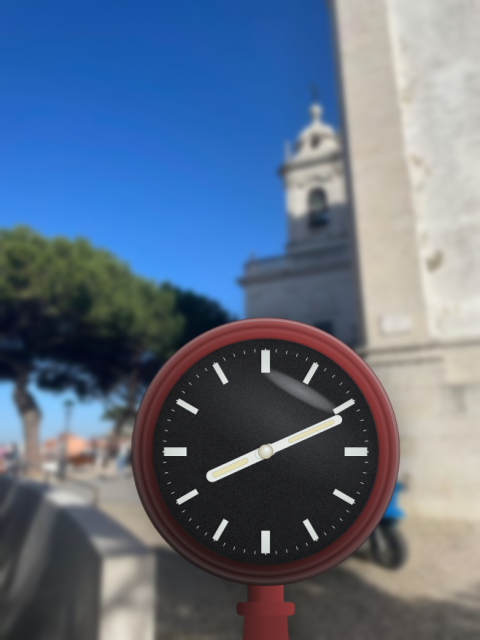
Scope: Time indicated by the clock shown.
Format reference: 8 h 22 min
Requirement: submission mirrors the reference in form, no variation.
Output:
8 h 11 min
